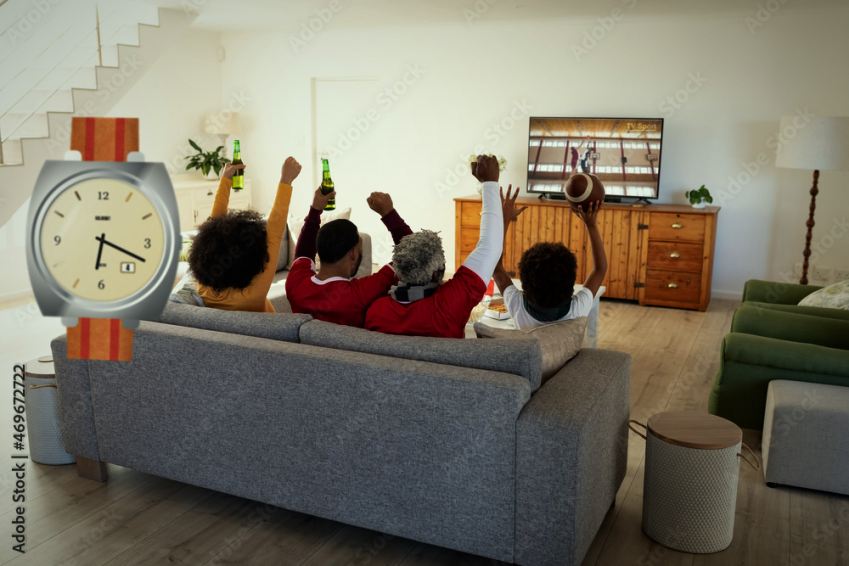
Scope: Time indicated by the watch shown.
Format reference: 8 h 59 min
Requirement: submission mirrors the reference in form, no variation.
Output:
6 h 19 min
